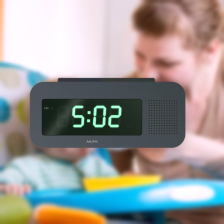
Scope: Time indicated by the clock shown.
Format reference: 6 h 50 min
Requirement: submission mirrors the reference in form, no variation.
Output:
5 h 02 min
